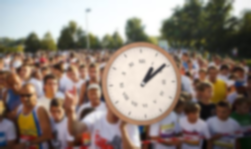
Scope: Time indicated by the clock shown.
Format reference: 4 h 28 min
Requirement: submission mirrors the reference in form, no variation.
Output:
1 h 09 min
